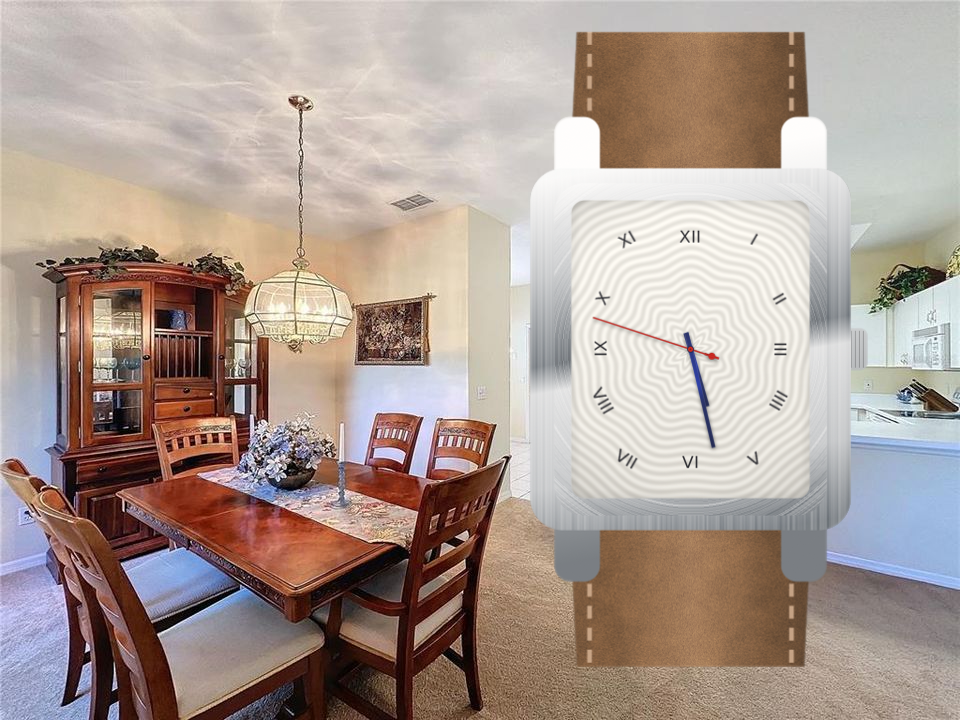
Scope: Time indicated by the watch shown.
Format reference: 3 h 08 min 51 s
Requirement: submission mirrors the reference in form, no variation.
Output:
5 h 27 min 48 s
